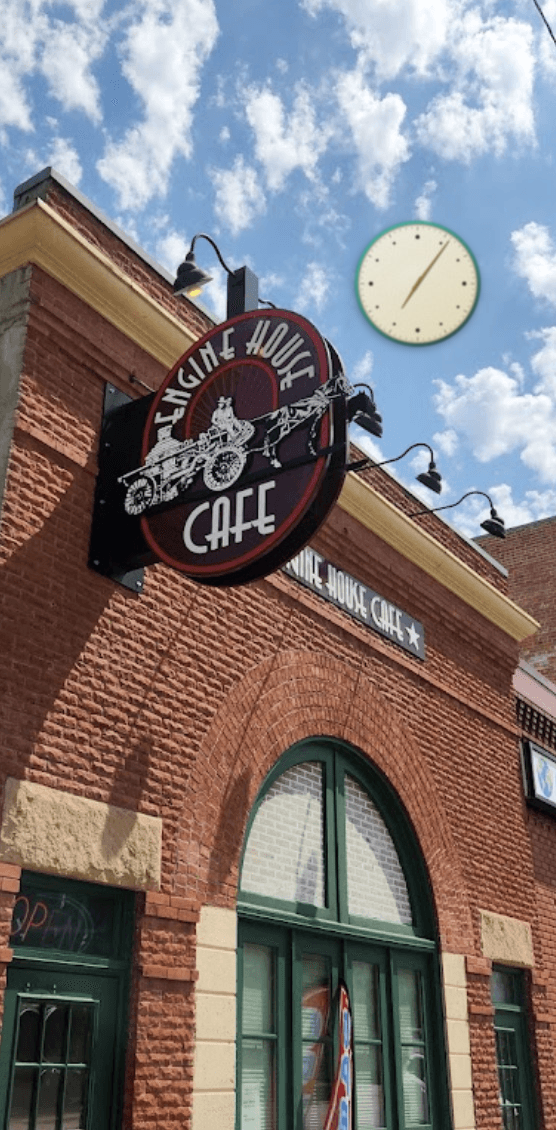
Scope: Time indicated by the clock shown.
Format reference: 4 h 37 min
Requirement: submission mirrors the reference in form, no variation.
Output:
7 h 06 min
